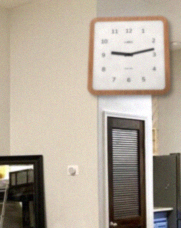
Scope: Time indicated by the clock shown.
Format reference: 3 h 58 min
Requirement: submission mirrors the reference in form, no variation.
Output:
9 h 13 min
